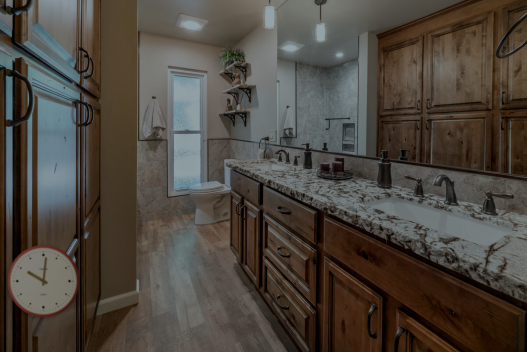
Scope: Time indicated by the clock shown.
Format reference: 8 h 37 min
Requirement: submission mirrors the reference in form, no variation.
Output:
10 h 01 min
